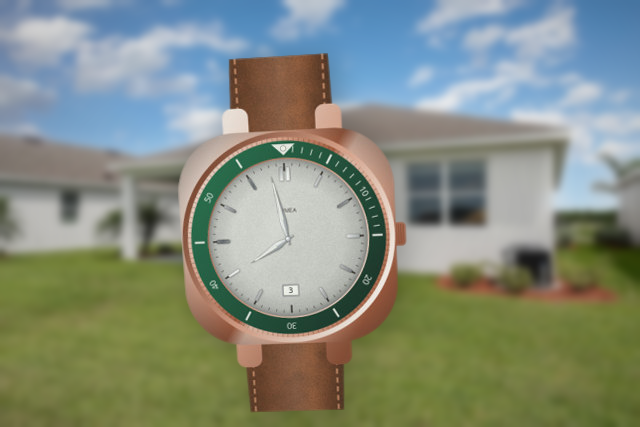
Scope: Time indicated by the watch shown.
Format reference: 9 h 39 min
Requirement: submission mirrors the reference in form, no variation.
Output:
7 h 58 min
